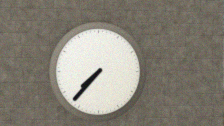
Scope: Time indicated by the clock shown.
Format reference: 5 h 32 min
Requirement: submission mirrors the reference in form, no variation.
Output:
7 h 37 min
